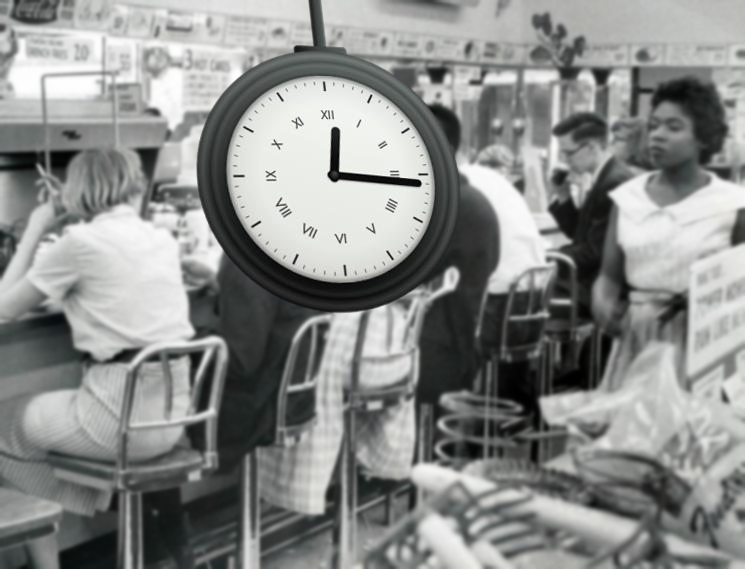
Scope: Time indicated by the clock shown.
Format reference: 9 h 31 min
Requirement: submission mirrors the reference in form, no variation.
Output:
12 h 16 min
